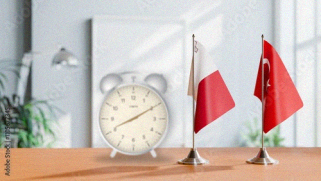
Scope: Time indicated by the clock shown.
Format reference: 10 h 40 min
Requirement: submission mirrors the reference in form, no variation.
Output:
8 h 10 min
